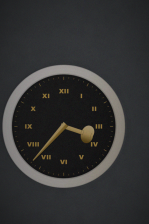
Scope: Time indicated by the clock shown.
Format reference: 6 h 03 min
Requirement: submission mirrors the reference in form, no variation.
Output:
3 h 37 min
